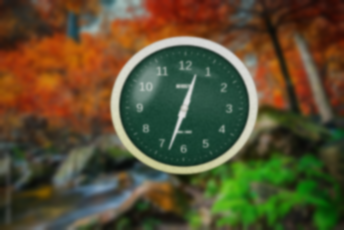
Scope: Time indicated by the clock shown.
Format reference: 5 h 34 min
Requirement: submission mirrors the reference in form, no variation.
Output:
12 h 33 min
